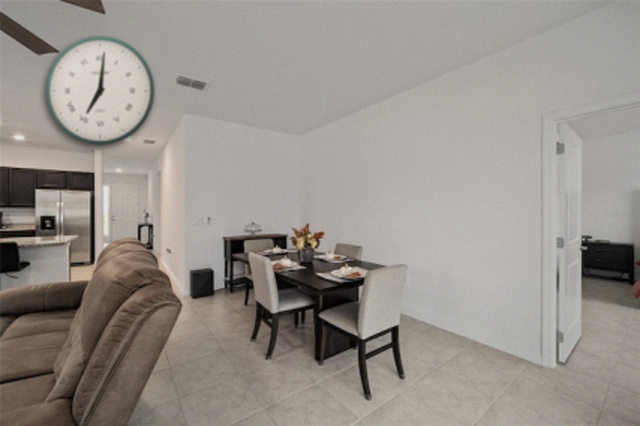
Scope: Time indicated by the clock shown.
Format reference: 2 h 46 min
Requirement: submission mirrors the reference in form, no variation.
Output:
7 h 01 min
